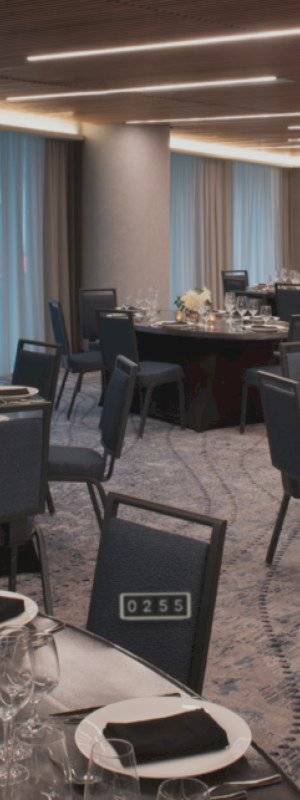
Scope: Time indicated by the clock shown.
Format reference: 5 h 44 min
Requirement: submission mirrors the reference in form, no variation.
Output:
2 h 55 min
